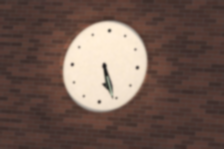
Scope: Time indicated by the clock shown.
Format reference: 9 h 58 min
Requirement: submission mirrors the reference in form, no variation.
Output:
5 h 26 min
